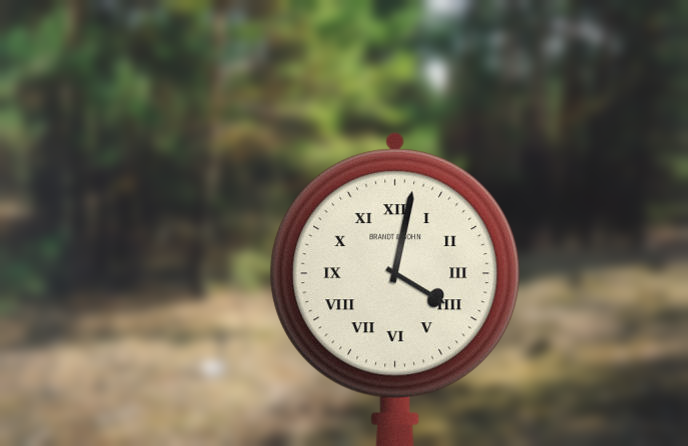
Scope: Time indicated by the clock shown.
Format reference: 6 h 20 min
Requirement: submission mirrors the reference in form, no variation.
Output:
4 h 02 min
